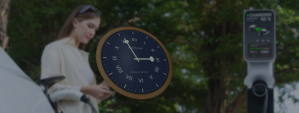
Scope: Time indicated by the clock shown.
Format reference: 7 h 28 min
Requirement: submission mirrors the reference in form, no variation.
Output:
2 h 56 min
